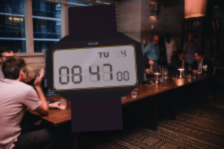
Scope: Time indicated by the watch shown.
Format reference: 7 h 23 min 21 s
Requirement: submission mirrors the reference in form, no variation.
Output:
8 h 47 min 00 s
